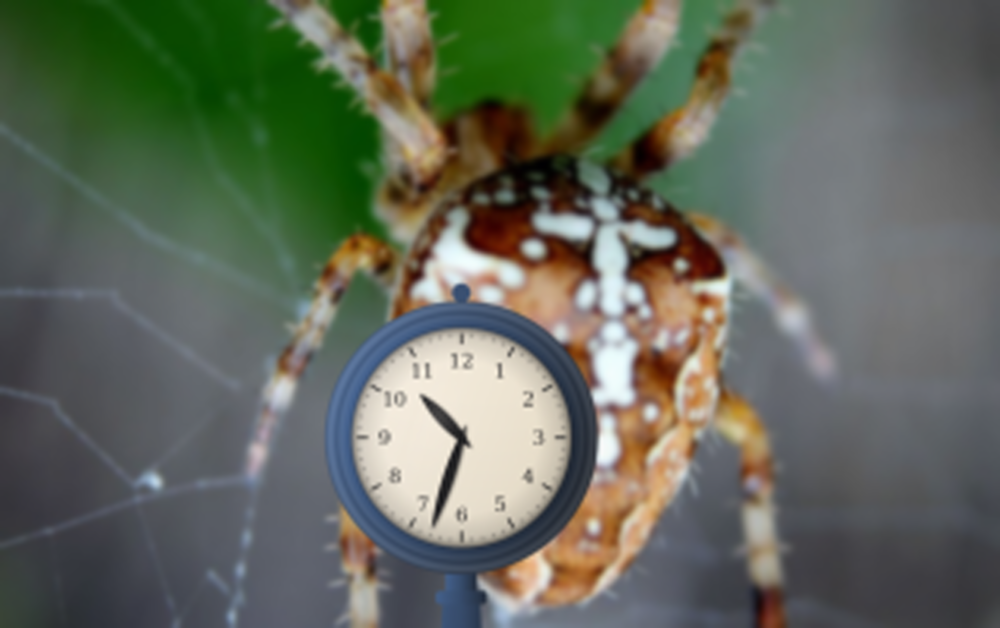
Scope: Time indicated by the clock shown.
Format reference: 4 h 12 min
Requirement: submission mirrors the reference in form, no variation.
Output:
10 h 33 min
